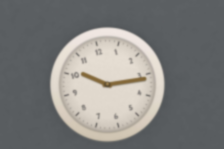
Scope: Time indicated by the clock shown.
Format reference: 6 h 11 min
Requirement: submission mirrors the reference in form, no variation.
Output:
10 h 16 min
